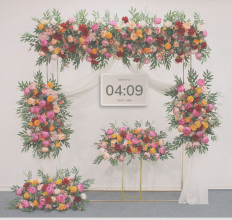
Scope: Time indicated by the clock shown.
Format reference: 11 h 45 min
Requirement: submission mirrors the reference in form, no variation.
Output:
4 h 09 min
